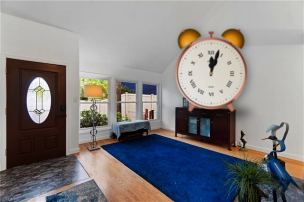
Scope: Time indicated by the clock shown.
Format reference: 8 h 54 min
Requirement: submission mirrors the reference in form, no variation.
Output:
12 h 03 min
